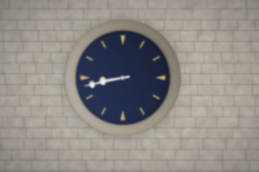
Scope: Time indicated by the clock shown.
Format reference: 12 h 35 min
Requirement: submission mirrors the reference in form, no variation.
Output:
8 h 43 min
